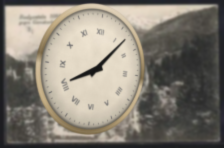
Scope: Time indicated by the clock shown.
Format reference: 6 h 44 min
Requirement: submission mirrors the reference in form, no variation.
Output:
8 h 07 min
